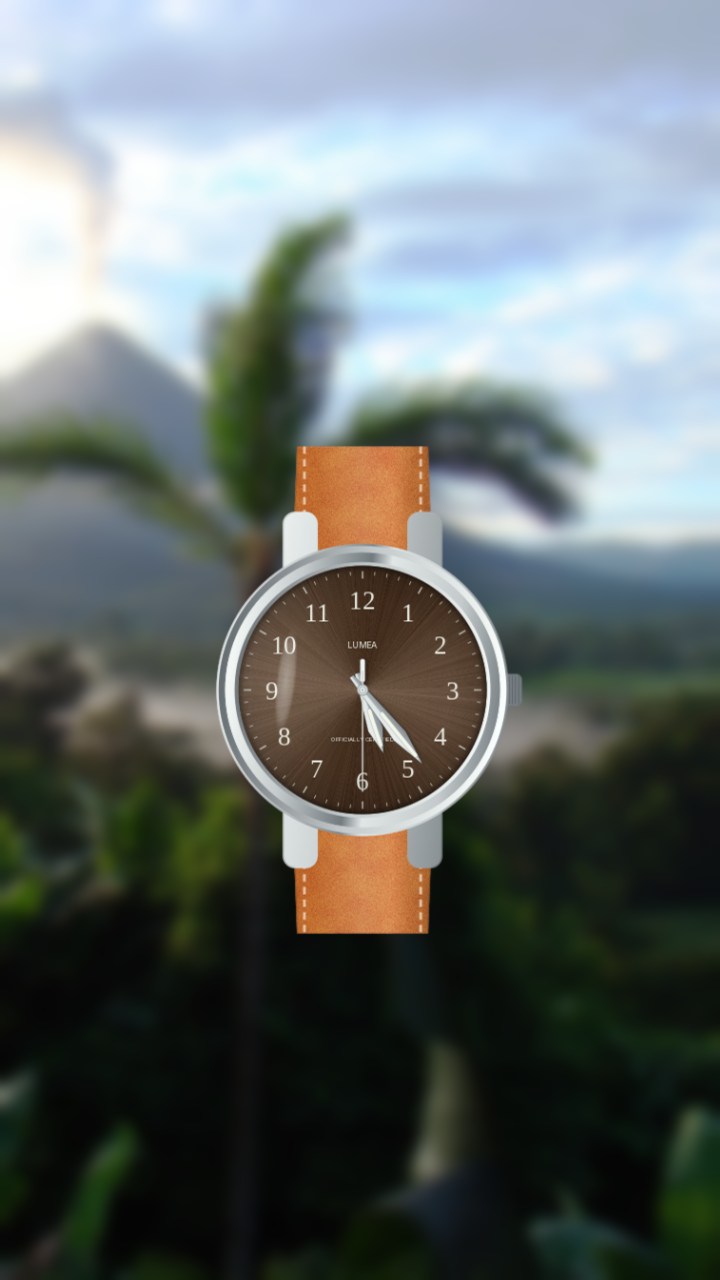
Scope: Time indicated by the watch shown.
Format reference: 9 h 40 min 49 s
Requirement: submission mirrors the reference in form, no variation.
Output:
5 h 23 min 30 s
